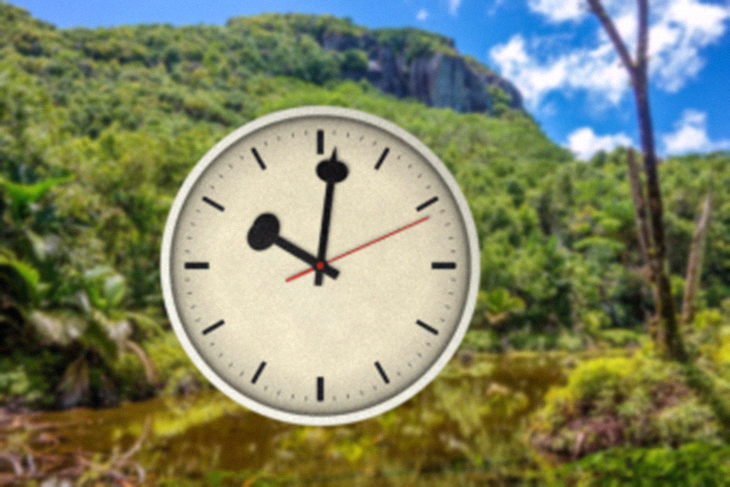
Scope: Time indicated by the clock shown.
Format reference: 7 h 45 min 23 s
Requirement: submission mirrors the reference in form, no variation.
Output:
10 h 01 min 11 s
